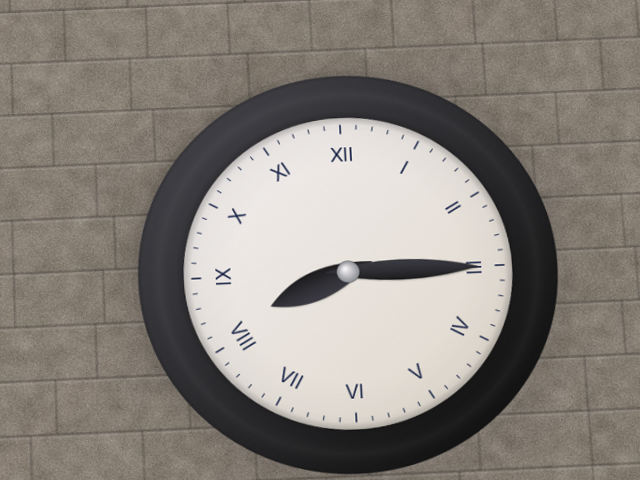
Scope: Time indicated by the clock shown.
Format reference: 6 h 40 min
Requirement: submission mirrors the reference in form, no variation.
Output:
8 h 15 min
